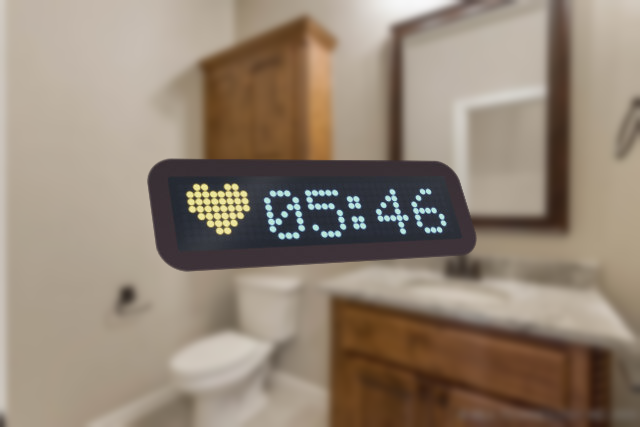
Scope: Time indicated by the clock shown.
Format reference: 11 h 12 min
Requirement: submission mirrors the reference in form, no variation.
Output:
5 h 46 min
